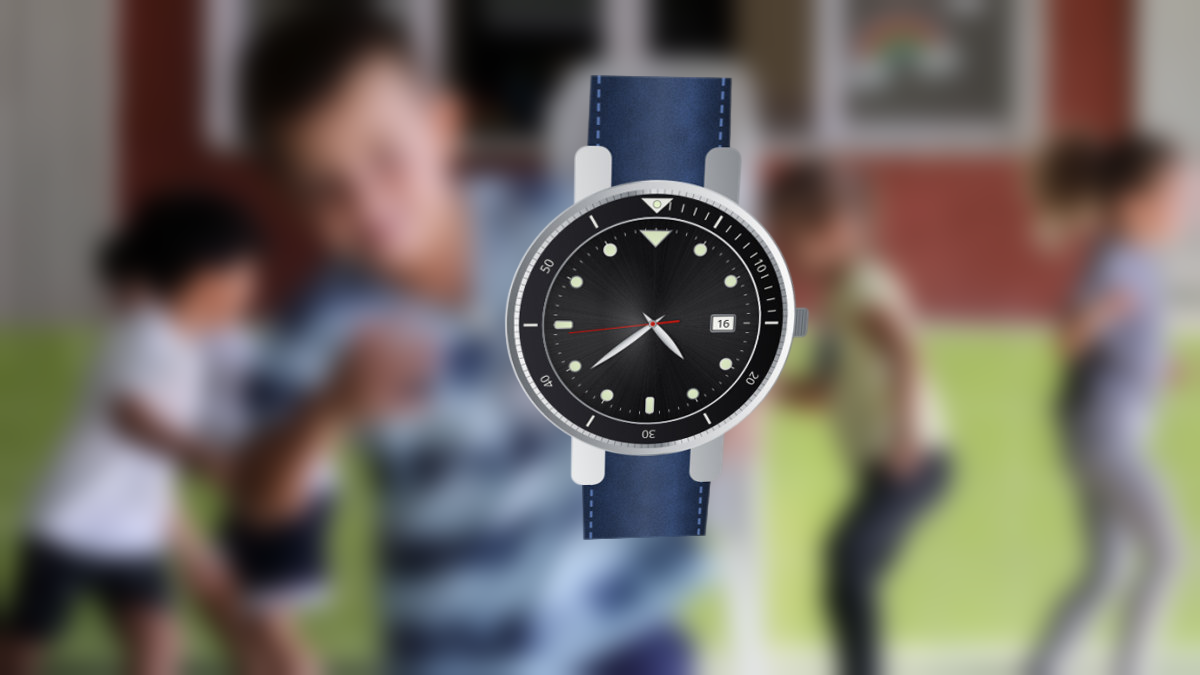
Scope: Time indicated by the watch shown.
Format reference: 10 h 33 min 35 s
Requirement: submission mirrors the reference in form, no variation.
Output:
4 h 38 min 44 s
